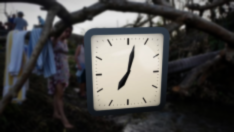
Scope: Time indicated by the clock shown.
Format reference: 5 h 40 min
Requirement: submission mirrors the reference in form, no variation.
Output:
7 h 02 min
